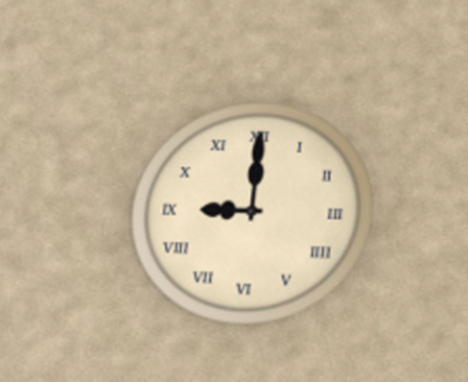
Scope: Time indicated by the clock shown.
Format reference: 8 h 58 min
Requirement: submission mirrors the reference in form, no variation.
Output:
9 h 00 min
